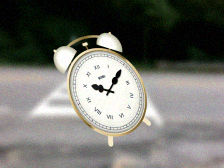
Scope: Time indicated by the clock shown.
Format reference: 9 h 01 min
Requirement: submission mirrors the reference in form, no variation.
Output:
10 h 10 min
